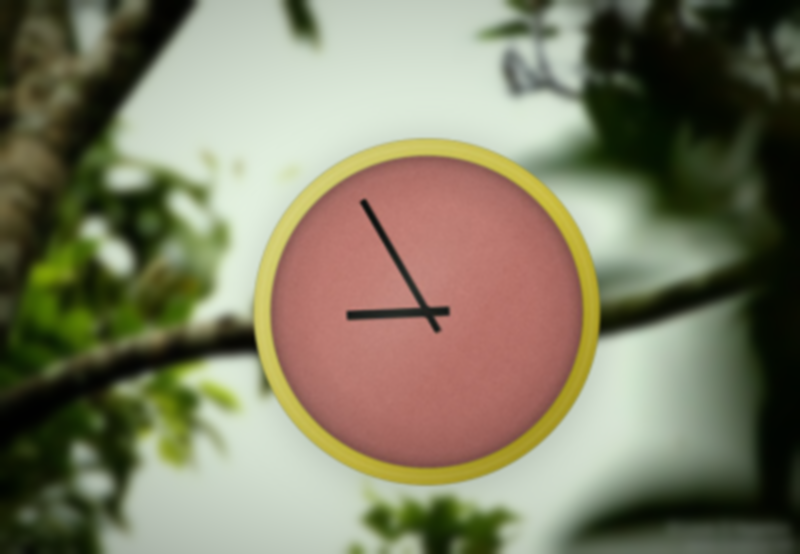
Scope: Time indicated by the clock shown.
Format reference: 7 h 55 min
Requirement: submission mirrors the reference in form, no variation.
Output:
8 h 55 min
